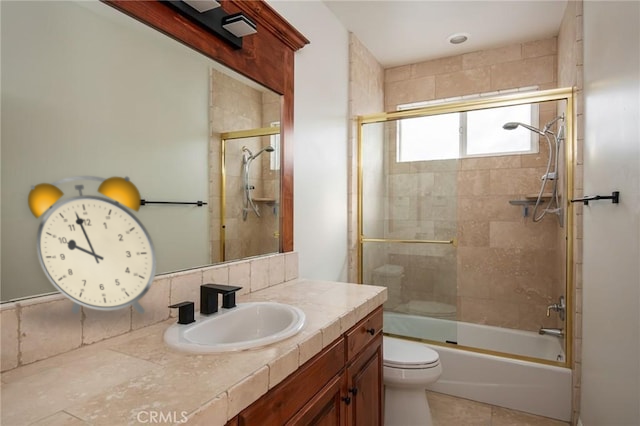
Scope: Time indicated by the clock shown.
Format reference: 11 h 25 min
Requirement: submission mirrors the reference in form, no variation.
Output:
9 h 58 min
